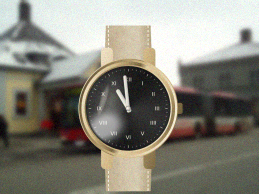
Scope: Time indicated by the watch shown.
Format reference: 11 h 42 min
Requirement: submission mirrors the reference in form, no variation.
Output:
10 h 59 min
